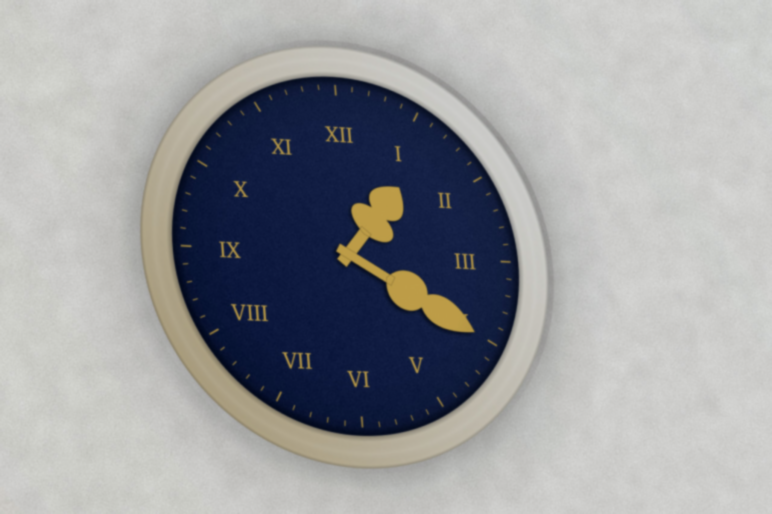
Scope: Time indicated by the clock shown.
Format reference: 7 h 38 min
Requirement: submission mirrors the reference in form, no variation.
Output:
1 h 20 min
